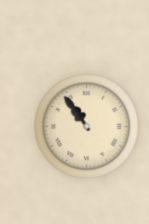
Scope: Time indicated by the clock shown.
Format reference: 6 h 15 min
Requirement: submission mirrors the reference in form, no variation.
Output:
10 h 54 min
